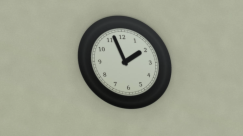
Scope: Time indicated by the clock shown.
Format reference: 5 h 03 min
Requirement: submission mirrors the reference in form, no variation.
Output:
1 h 57 min
